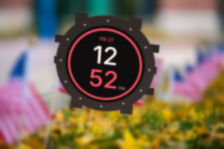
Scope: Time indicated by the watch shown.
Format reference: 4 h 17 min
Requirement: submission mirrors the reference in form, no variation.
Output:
12 h 52 min
